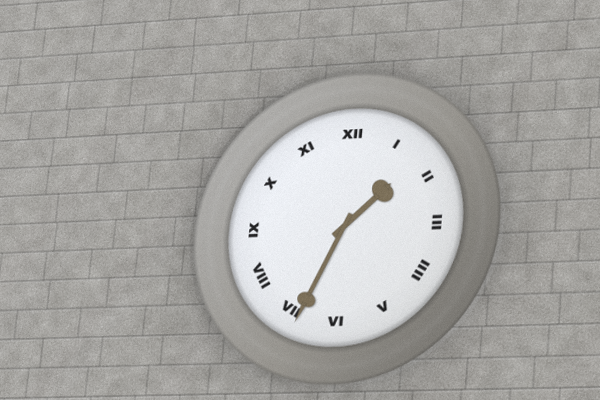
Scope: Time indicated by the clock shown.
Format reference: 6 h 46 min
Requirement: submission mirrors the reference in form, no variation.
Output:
1 h 34 min
